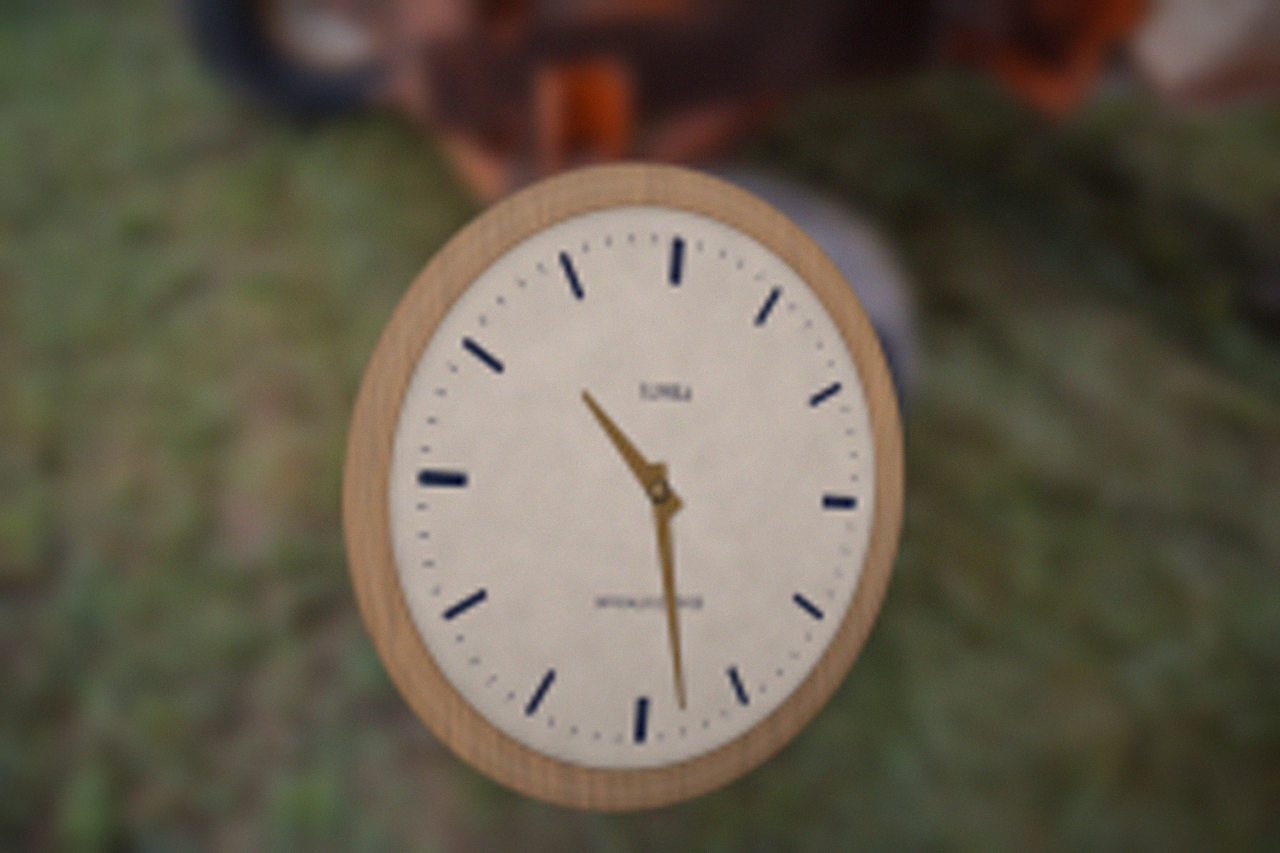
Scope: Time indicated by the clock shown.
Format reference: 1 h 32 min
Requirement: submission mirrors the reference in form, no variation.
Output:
10 h 28 min
